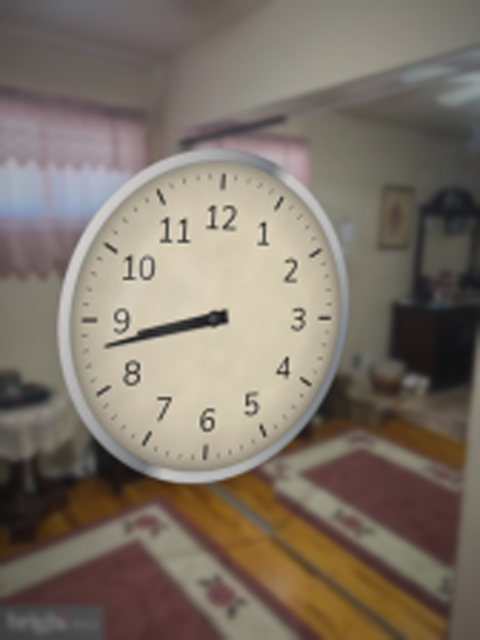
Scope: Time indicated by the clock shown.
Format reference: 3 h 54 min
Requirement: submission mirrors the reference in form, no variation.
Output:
8 h 43 min
